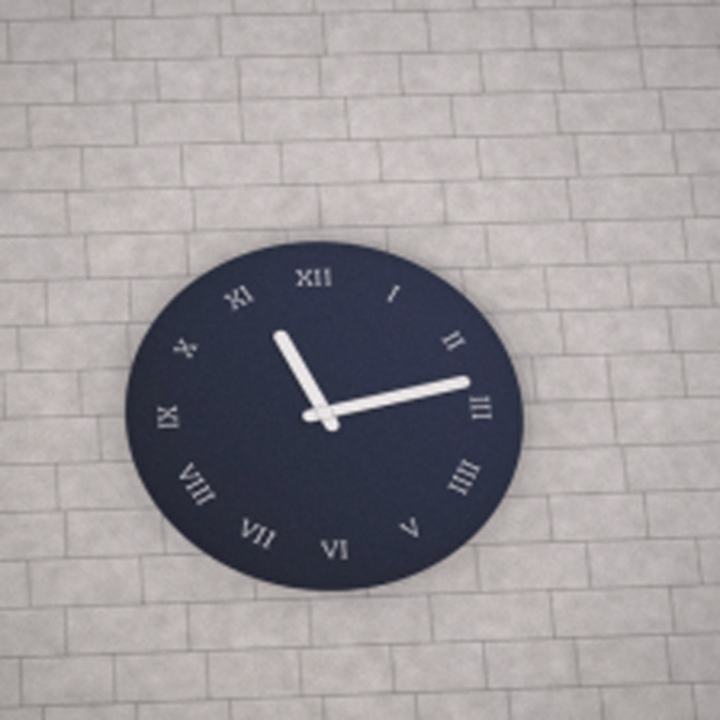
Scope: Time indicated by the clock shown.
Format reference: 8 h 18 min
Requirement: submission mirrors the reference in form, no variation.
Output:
11 h 13 min
